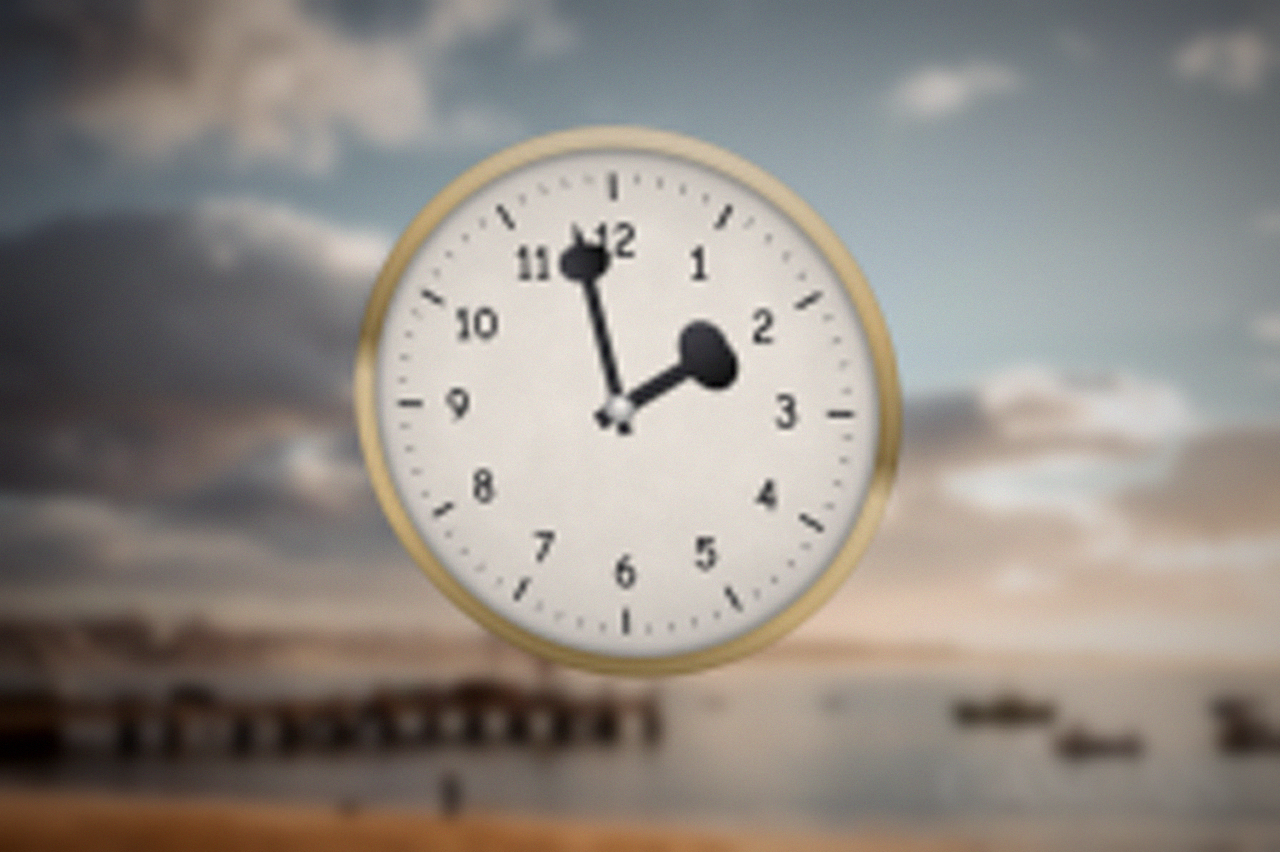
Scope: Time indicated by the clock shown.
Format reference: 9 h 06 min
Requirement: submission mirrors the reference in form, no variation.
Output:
1 h 58 min
